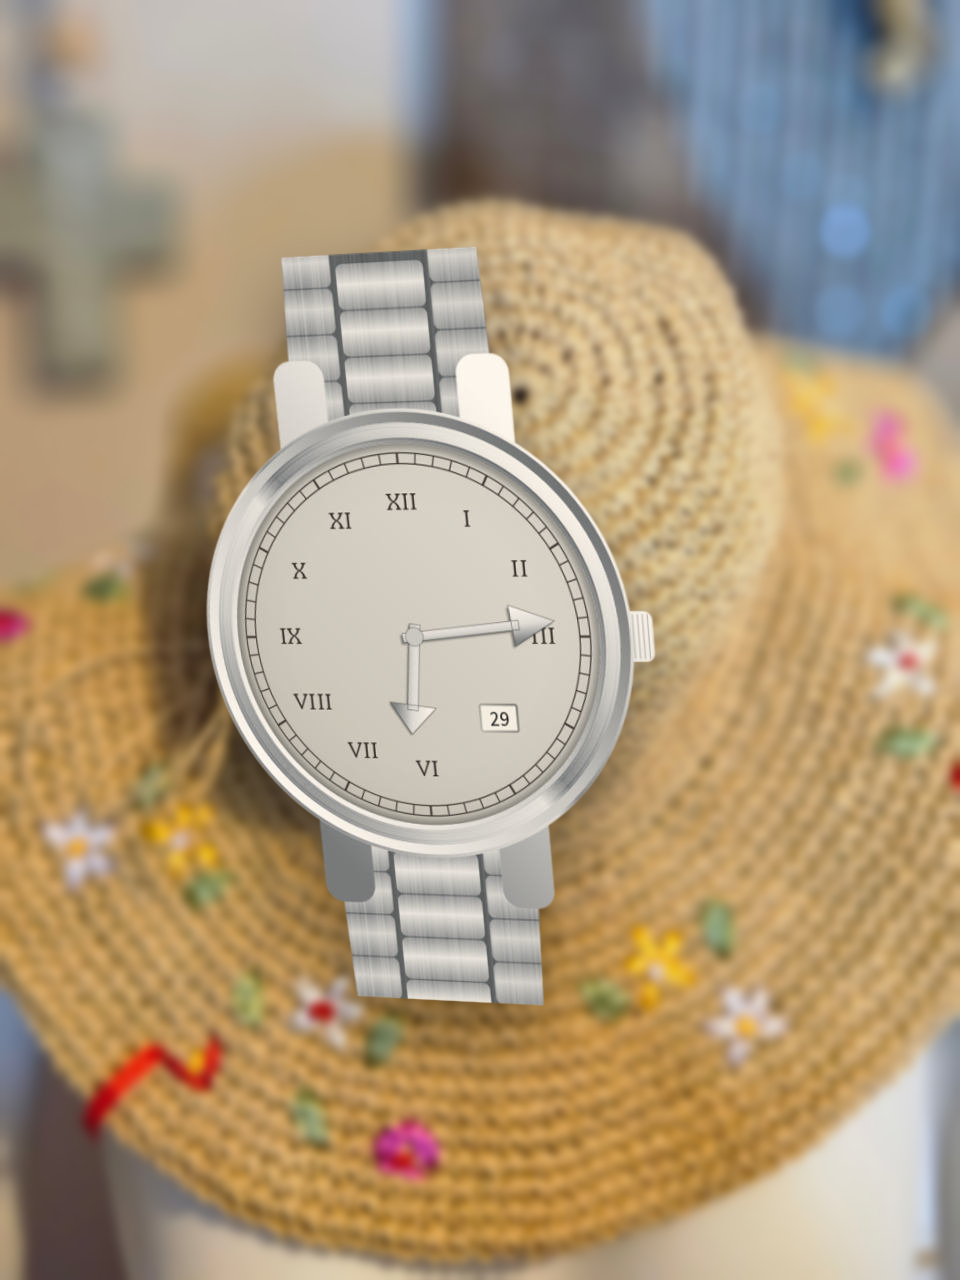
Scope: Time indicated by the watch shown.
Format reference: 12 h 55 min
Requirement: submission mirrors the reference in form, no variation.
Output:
6 h 14 min
